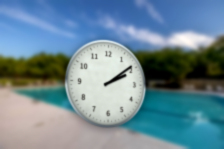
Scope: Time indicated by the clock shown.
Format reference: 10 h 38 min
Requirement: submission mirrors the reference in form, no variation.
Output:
2 h 09 min
